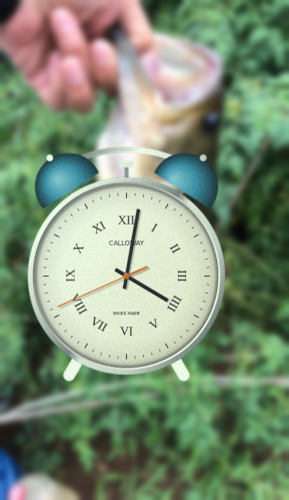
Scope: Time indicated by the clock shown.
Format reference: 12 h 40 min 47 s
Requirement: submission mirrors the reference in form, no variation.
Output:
4 h 01 min 41 s
